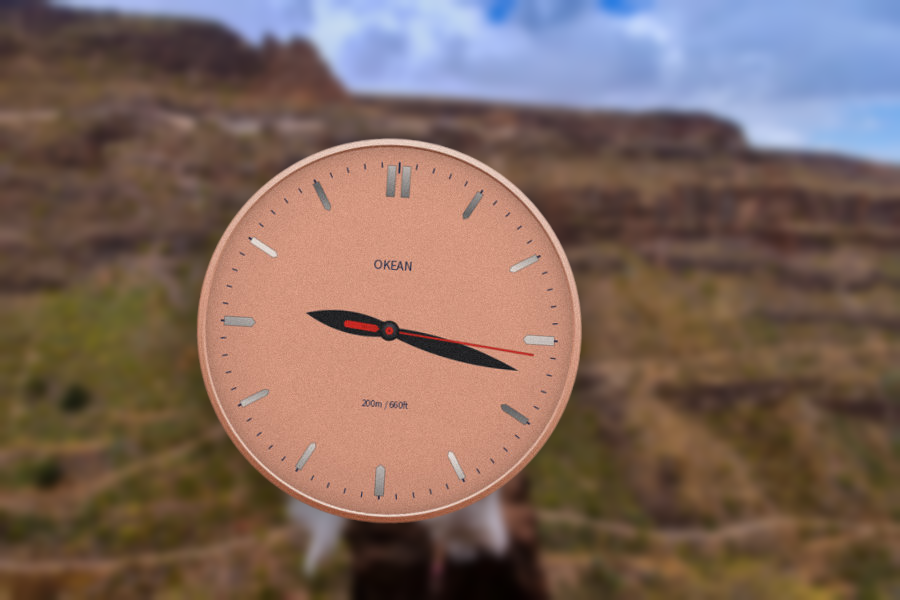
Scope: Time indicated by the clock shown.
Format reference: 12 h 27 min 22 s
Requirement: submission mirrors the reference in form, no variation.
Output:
9 h 17 min 16 s
